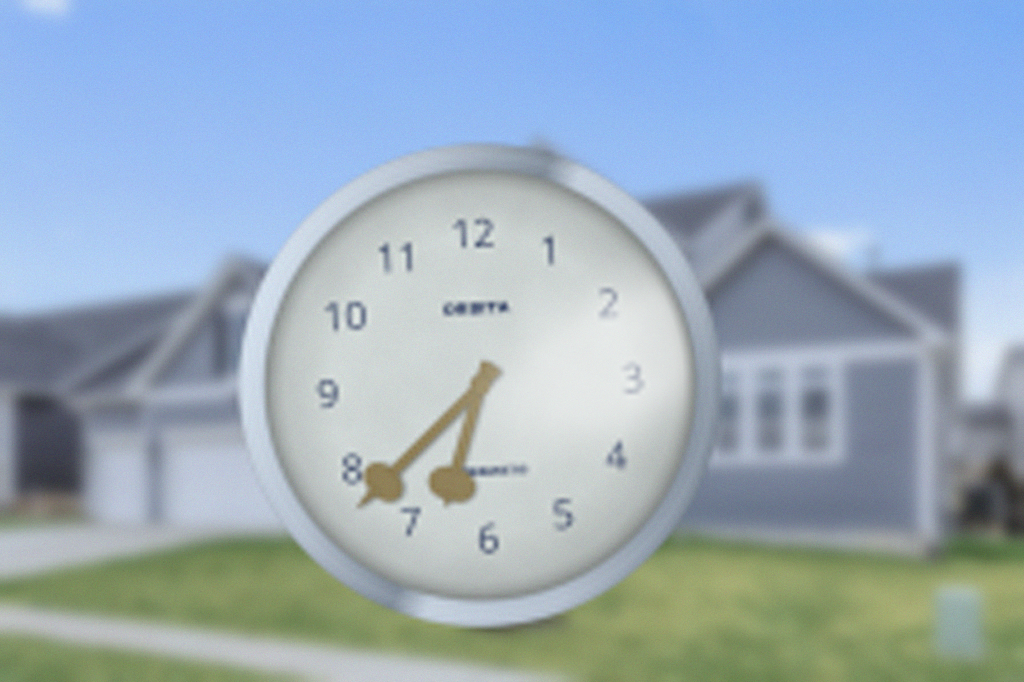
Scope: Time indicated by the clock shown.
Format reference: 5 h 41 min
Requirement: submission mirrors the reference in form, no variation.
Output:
6 h 38 min
